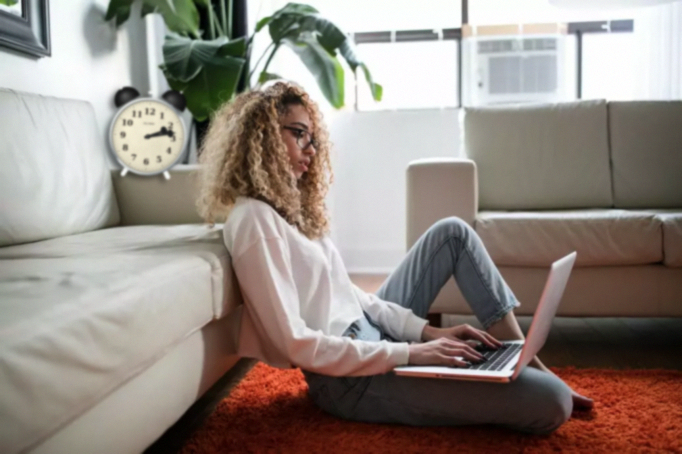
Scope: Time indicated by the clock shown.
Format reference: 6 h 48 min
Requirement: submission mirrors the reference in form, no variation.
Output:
2 h 13 min
